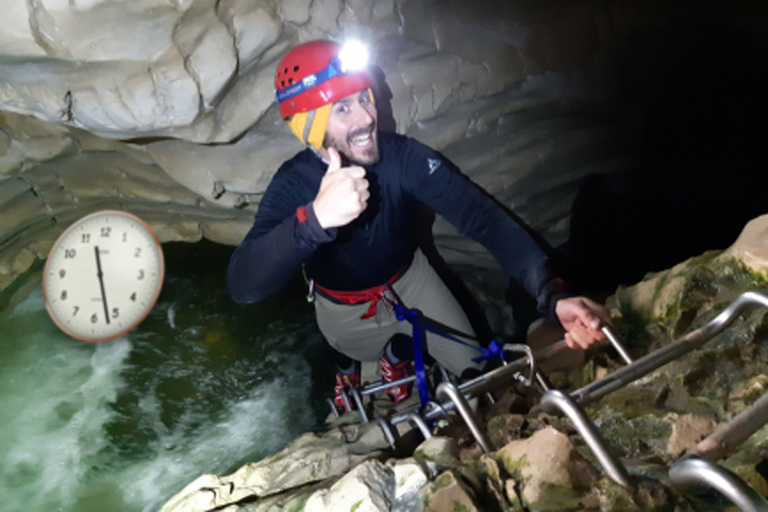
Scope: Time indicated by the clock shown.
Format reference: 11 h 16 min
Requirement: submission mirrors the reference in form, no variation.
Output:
11 h 27 min
